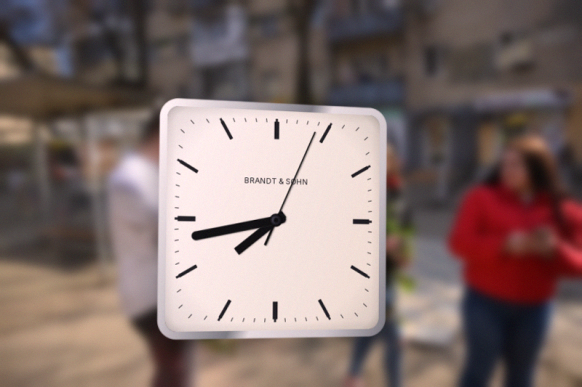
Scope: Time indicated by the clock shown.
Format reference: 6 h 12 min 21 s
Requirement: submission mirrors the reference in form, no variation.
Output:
7 h 43 min 04 s
